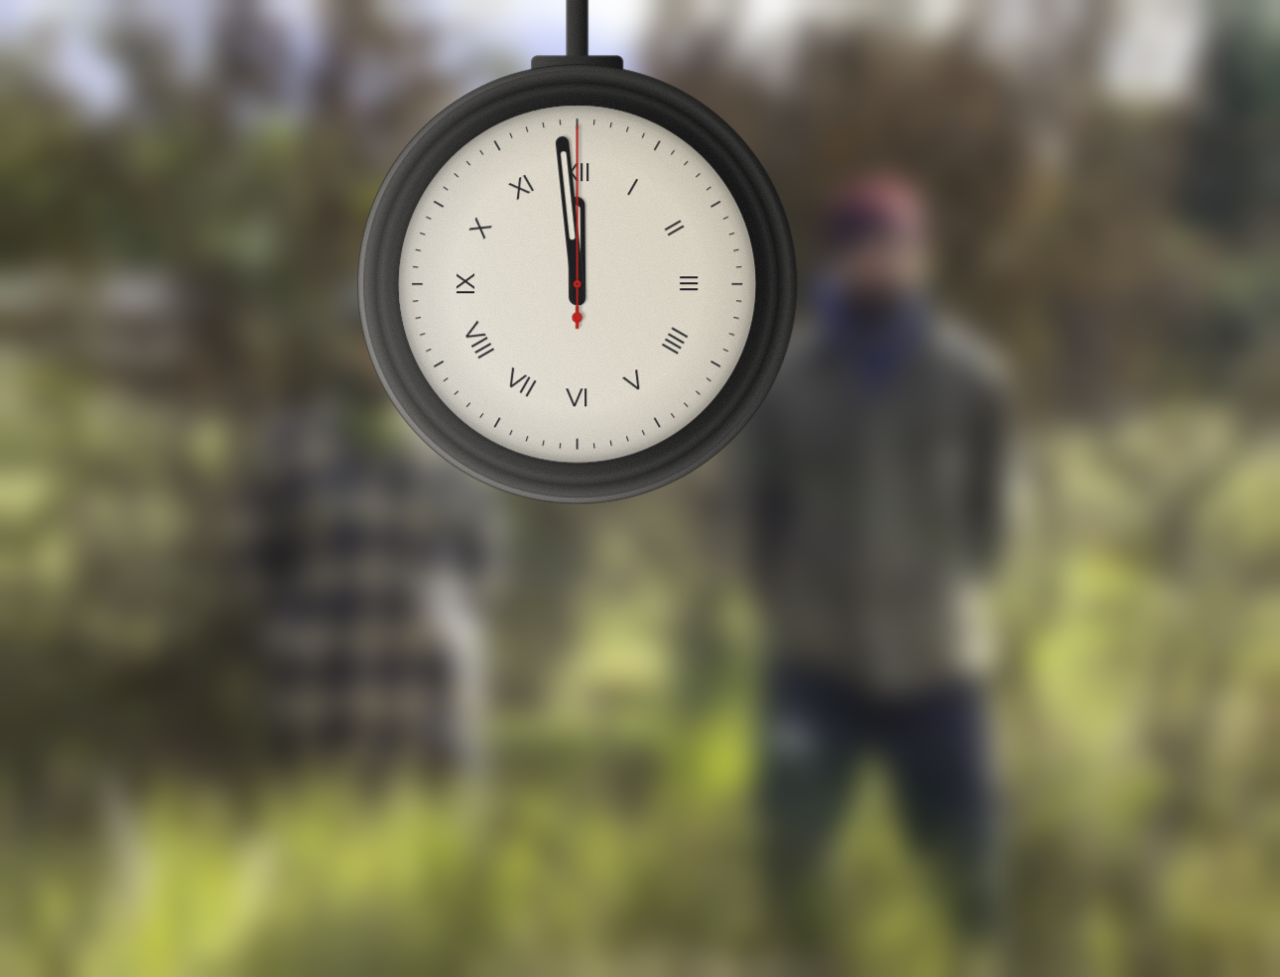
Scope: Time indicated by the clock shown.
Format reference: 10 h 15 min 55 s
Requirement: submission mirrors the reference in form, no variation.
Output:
11 h 59 min 00 s
